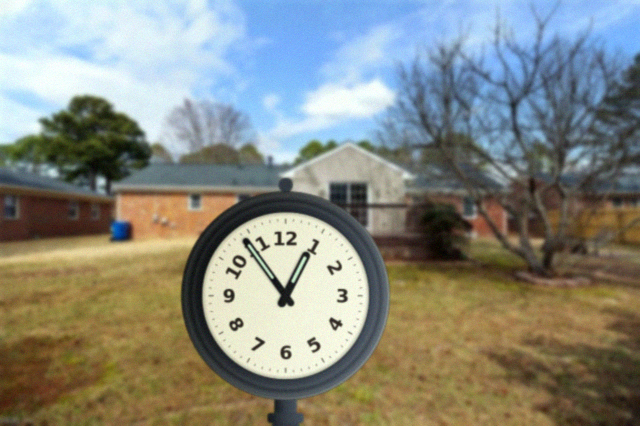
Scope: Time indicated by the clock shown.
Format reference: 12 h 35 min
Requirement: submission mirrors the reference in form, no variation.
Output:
12 h 54 min
